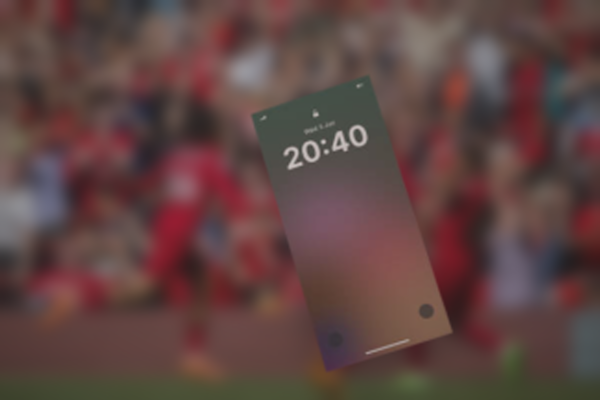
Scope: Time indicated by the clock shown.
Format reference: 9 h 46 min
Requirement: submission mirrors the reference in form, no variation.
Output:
20 h 40 min
